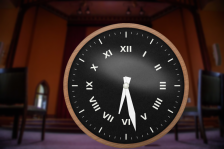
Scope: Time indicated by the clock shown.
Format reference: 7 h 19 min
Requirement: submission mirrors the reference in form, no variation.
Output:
6 h 28 min
